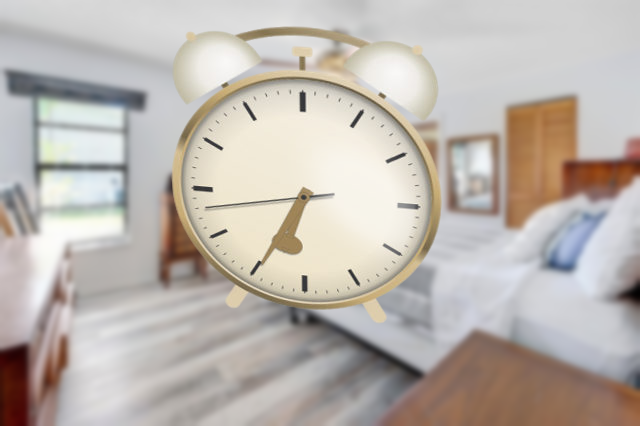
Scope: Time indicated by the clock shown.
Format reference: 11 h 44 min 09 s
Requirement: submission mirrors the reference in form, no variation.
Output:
6 h 34 min 43 s
